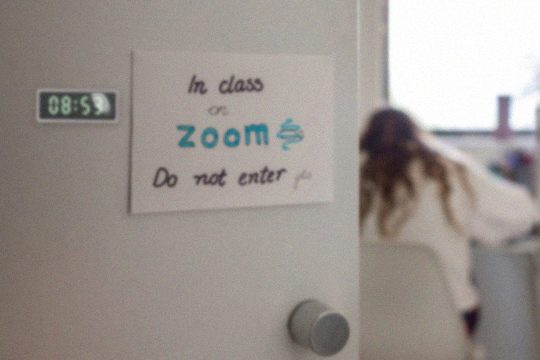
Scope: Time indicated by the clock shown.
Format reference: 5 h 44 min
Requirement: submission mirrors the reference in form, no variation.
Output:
8 h 53 min
